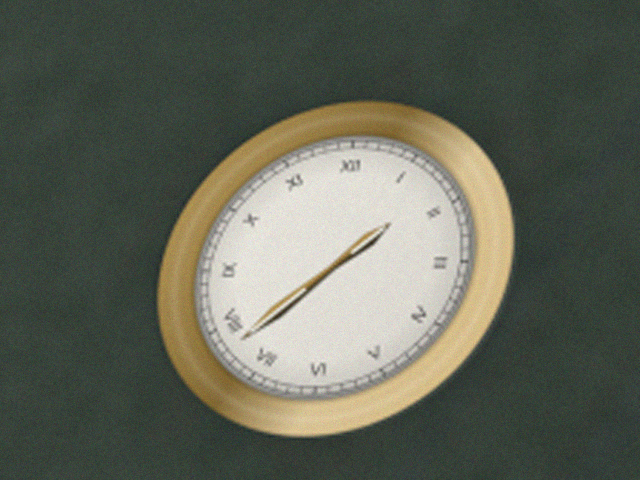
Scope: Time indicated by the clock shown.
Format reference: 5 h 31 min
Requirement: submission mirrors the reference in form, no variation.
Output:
1 h 38 min
